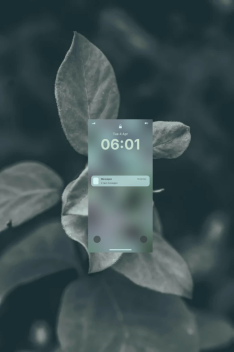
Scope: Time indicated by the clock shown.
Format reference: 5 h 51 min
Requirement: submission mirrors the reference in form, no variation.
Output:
6 h 01 min
